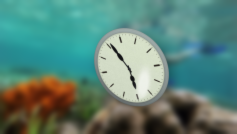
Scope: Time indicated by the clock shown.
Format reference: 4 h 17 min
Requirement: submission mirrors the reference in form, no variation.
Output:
5 h 56 min
